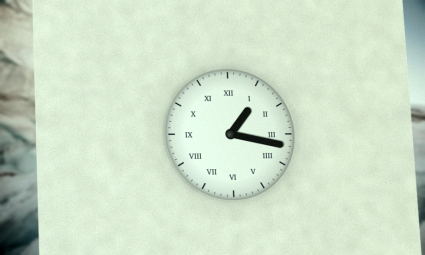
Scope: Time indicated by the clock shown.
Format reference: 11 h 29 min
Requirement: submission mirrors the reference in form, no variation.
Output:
1 h 17 min
